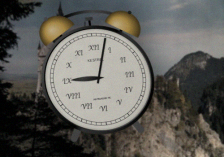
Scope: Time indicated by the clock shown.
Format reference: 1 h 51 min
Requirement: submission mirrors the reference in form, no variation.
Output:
9 h 03 min
